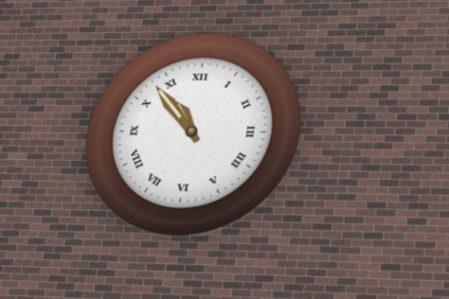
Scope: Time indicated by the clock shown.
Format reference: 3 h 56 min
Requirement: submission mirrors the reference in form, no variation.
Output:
10 h 53 min
